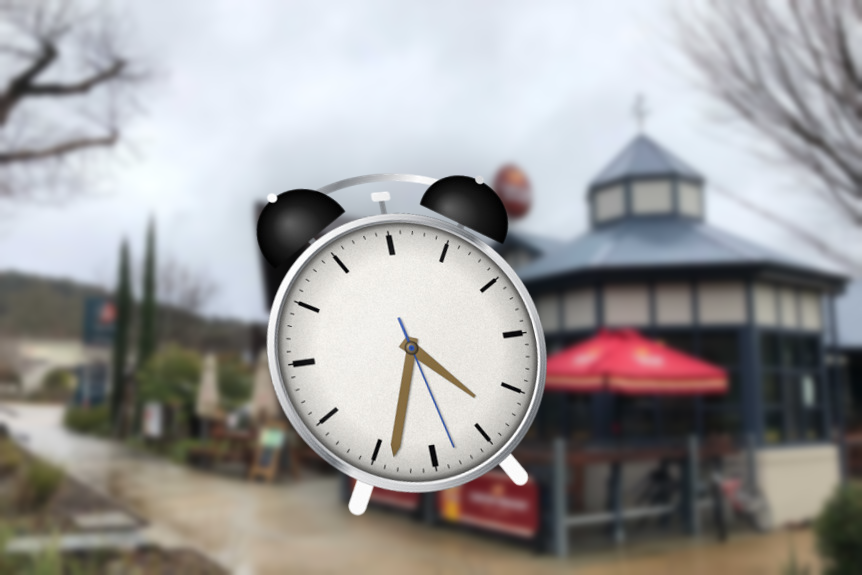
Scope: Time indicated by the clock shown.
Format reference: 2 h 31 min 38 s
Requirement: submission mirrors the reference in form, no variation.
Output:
4 h 33 min 28 s
